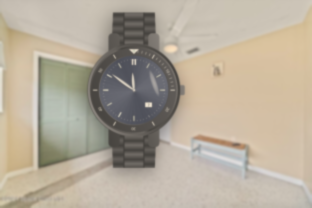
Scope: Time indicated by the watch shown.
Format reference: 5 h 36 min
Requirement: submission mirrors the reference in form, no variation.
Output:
11 h 51 min
